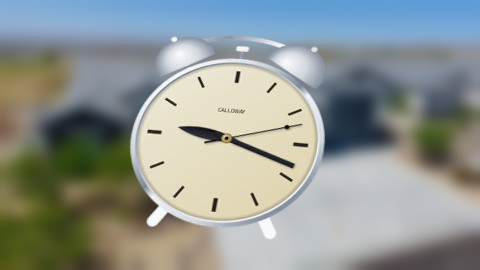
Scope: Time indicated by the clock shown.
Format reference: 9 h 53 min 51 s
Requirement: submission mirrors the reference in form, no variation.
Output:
9 h 18 min 12 s
